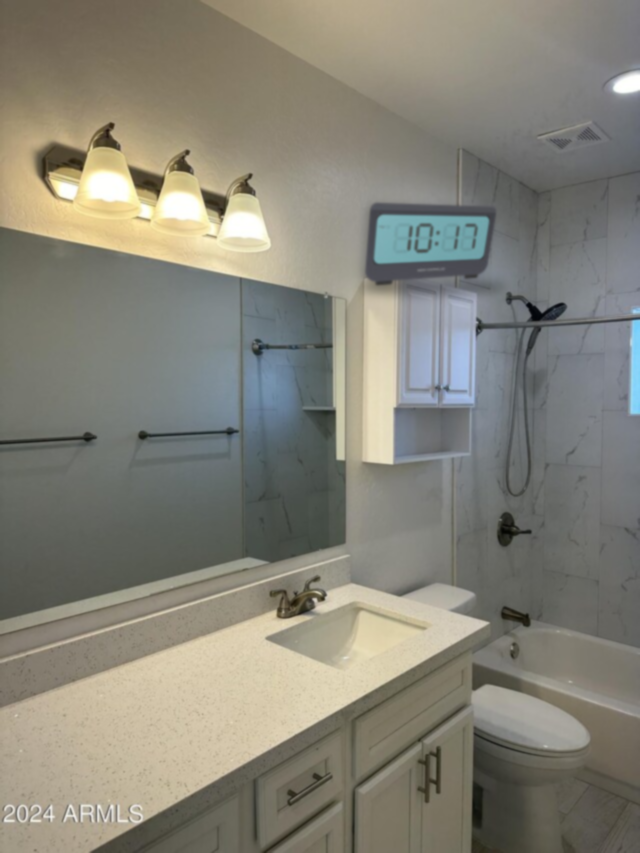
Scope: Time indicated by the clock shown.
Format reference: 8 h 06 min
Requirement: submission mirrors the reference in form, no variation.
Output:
10 h 17 min
